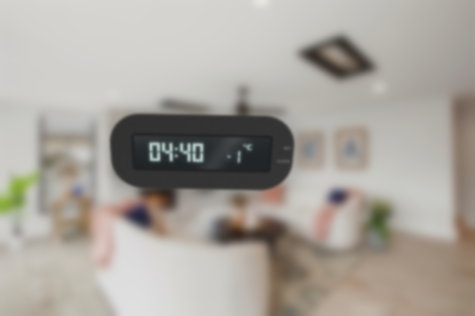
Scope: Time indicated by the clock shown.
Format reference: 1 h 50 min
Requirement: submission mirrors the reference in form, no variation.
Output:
4 h 40 min
